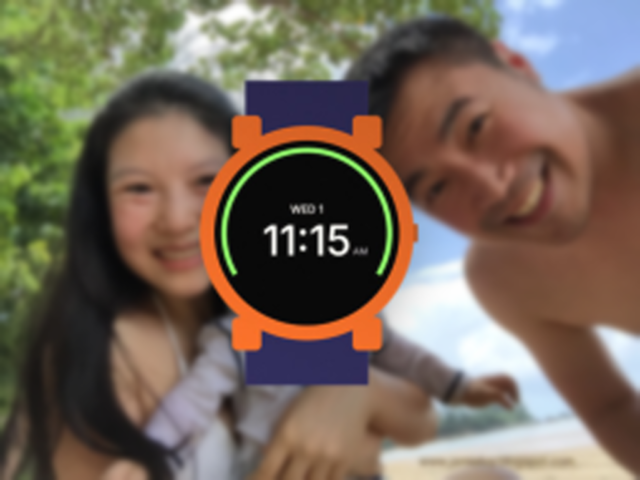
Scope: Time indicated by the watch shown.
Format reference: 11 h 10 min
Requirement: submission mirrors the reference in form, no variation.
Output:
11 h 15 min
